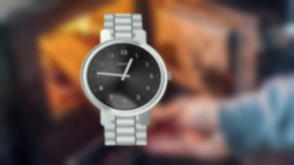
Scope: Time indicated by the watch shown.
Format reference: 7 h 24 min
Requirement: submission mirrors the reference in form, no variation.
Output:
12 h 46 min
